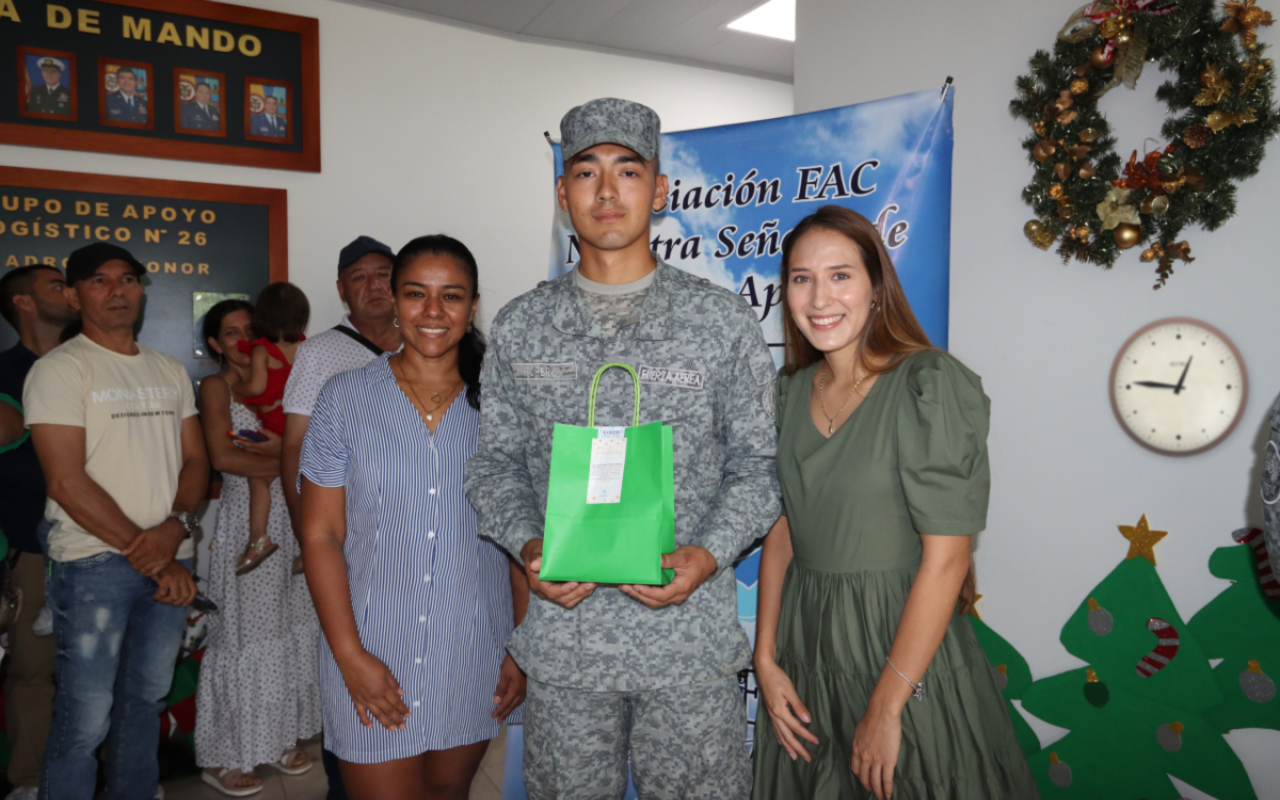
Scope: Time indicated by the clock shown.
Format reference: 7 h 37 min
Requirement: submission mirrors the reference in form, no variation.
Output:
12 h 46 min
